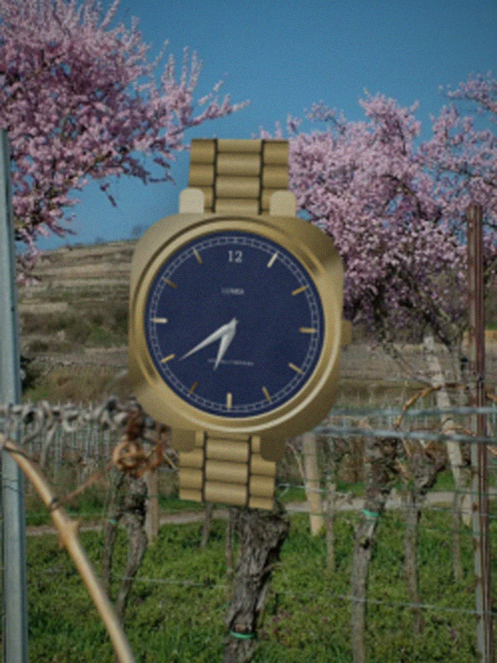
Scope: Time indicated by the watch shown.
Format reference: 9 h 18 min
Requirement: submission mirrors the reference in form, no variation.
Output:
6 h 39 min
